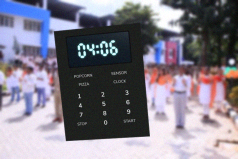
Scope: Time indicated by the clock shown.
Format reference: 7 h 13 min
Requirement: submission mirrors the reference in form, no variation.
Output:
4 h 06 min
